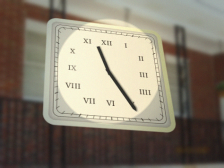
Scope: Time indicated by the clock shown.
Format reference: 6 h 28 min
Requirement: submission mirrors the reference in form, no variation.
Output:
11 h 25 min
